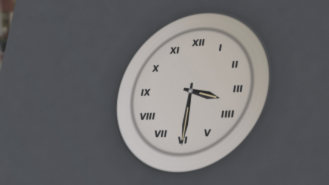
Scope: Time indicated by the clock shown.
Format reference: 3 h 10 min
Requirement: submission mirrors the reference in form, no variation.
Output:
3 h 30 min
